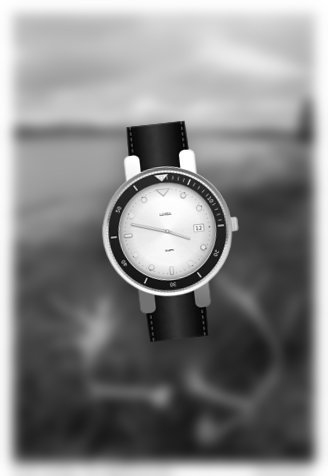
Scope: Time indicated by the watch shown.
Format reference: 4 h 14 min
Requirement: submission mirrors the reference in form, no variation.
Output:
3 h 48 min
